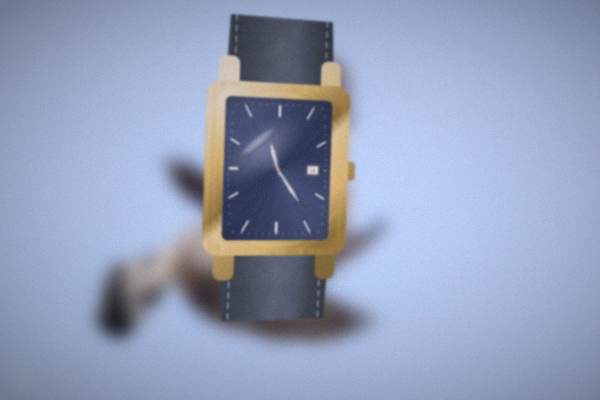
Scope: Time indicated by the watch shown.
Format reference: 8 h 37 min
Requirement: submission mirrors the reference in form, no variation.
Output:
11 h 24 min
